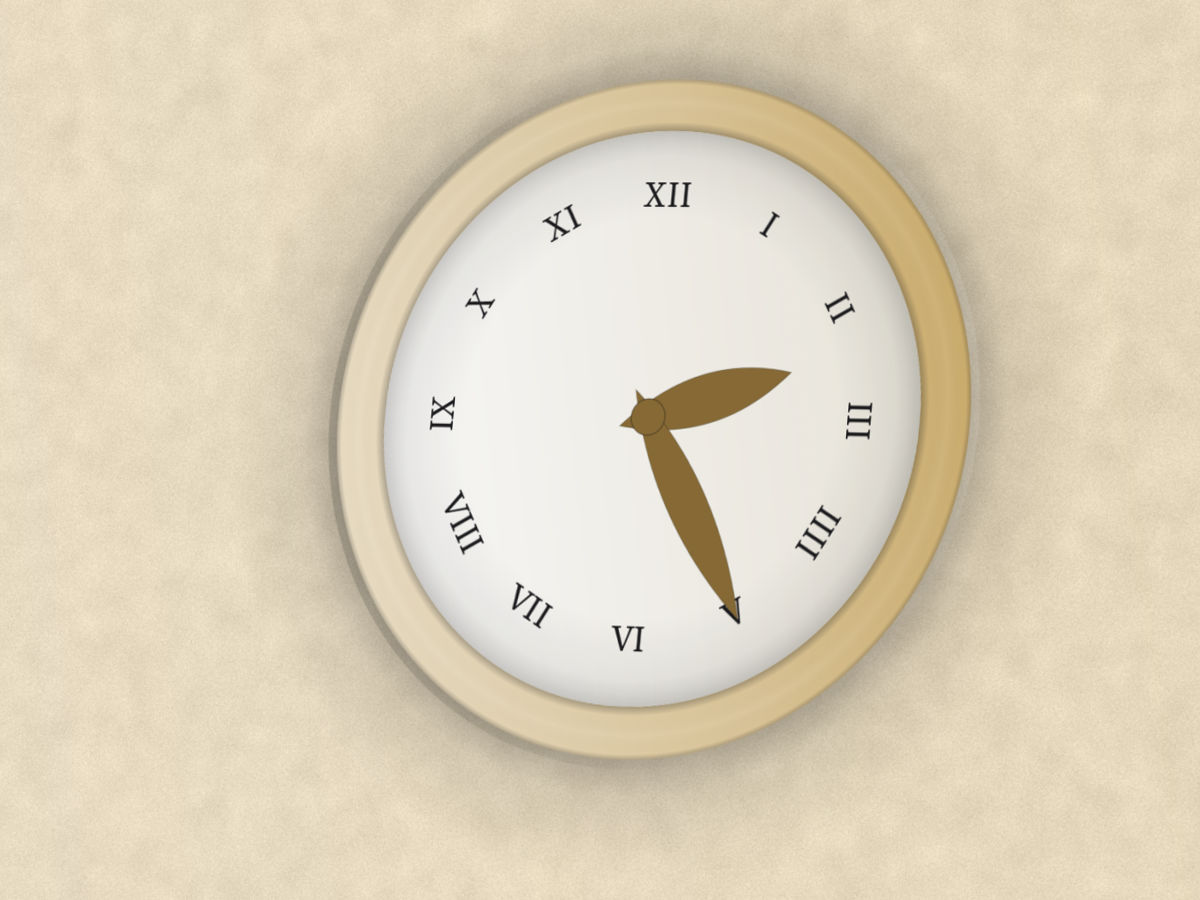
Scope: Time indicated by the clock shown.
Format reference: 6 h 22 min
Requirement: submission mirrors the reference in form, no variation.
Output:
2 h 25 min
